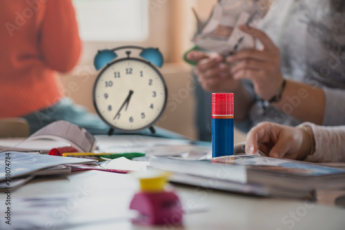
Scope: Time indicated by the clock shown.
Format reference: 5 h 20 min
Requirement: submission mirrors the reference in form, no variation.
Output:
6 h 36 min
